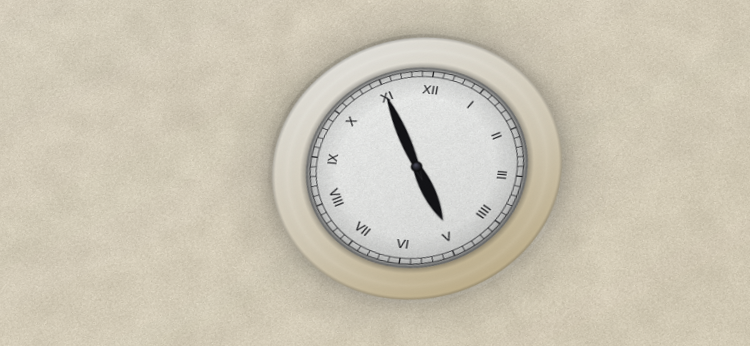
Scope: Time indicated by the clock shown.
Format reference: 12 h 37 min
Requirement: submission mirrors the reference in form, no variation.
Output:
4 h 55 min
